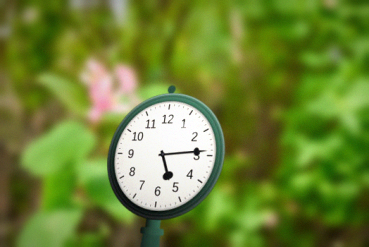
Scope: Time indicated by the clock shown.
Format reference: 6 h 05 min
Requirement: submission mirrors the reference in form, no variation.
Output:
5 h 14 min
